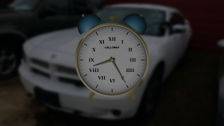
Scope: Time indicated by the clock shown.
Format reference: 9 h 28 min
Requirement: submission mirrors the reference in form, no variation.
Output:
8 h 25 min
